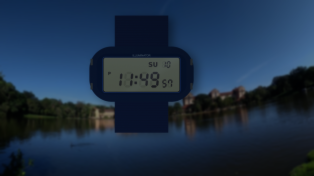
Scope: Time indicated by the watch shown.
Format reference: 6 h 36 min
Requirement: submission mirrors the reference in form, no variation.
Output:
11 h 49 min
